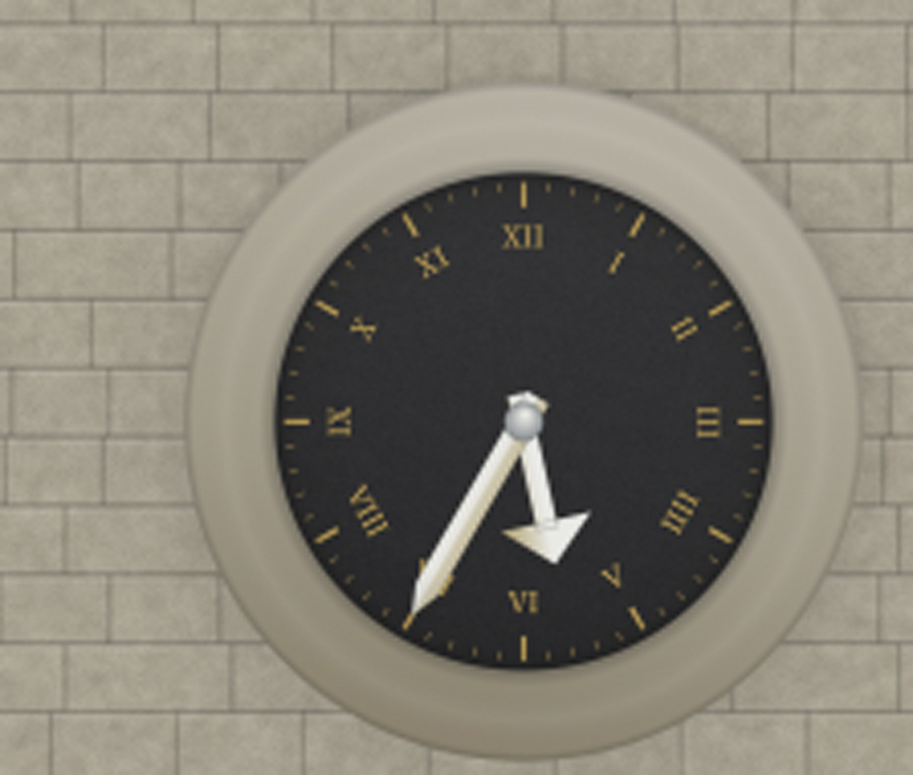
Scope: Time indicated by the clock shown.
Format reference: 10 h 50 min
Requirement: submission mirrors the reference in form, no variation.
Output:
5 h 35 min
